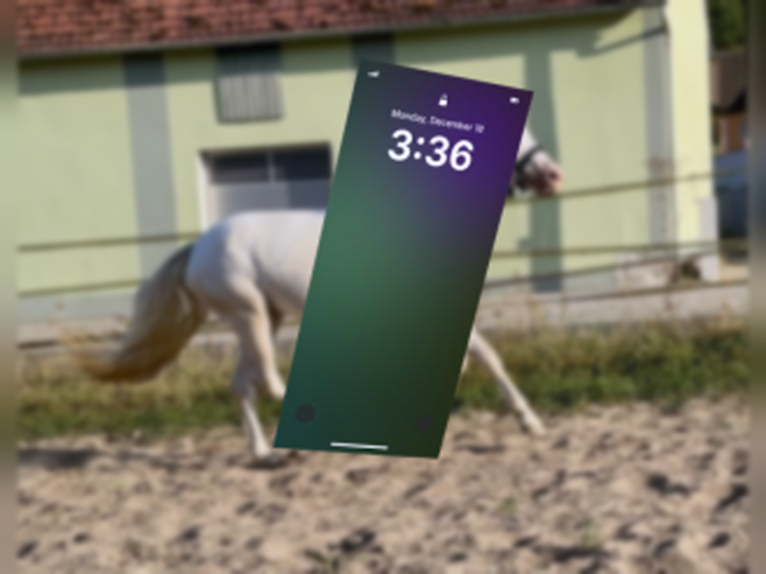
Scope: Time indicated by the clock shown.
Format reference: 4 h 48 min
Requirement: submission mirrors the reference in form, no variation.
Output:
3 h 36 min
